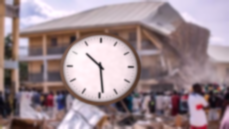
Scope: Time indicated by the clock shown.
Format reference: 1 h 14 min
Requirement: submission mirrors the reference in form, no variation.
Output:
10 h 29 min
